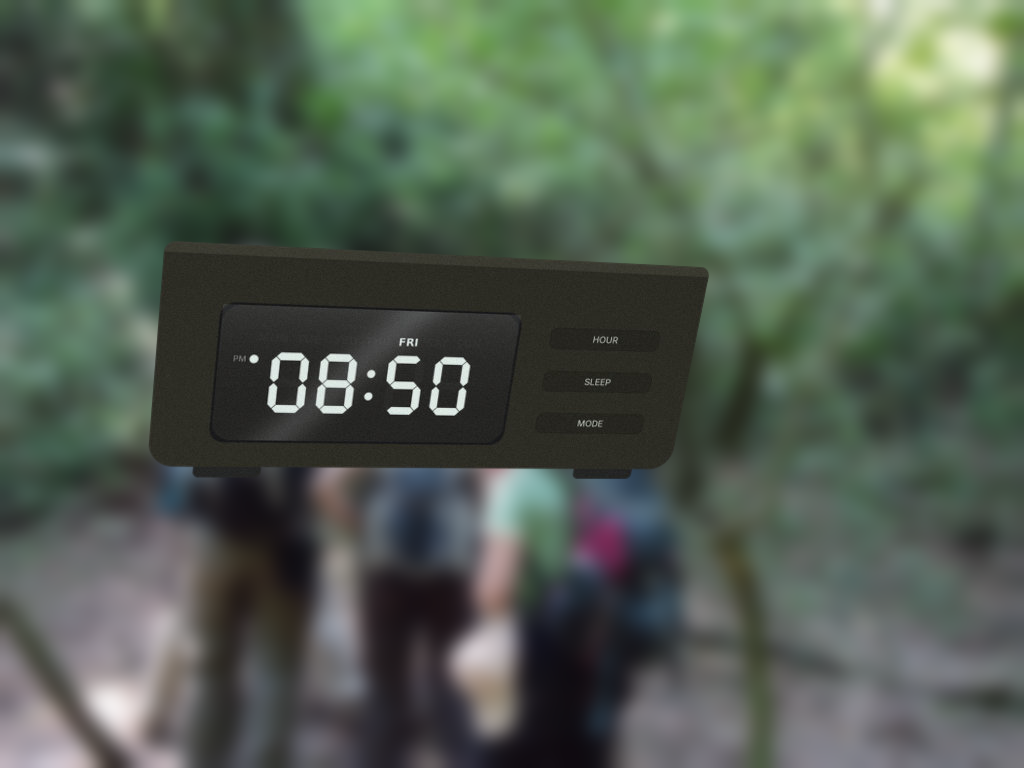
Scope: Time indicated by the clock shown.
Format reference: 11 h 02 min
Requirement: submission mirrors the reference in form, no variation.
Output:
8 h 50 min
